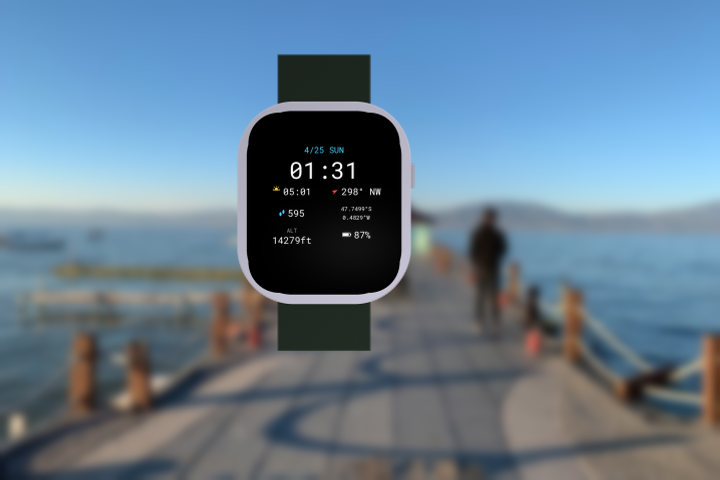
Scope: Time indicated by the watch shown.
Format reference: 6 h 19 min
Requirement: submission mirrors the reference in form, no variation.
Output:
1 h 31 min
